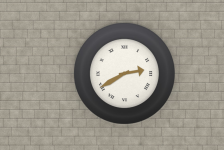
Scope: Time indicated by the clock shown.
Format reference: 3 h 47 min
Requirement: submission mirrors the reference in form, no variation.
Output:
2 h 40 min
